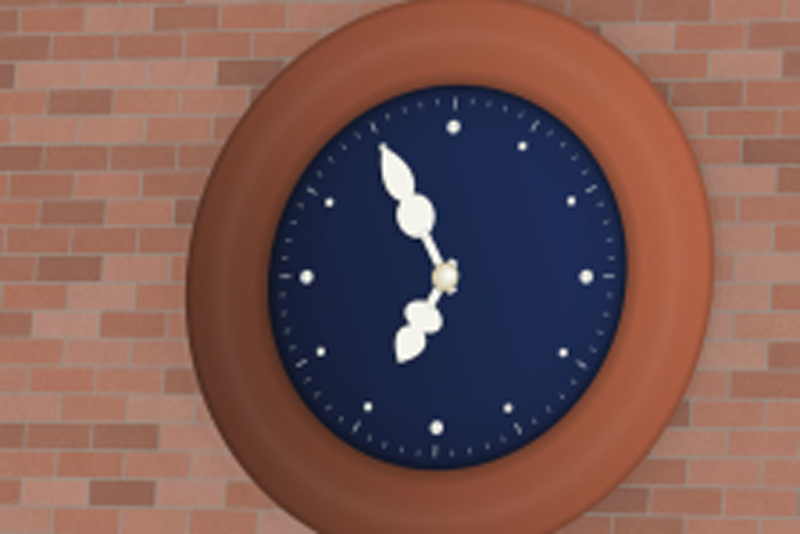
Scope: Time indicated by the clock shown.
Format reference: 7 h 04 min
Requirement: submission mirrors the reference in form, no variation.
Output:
6 h 55 min
